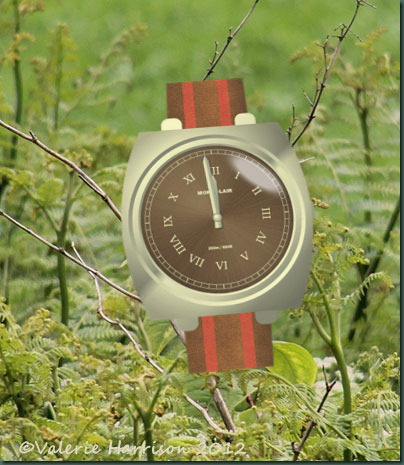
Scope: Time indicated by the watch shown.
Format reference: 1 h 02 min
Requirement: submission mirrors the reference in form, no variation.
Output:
11 h 59 min
